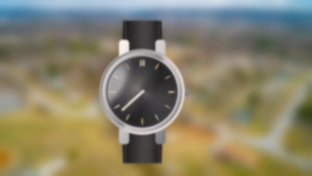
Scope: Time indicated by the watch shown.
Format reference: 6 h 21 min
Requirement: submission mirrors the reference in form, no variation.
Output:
7 h 38 min
